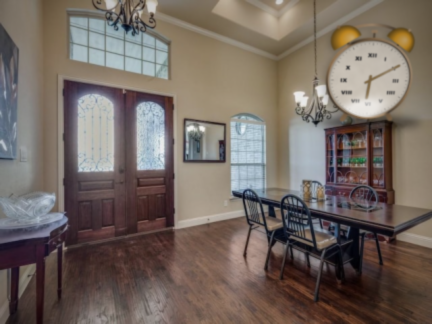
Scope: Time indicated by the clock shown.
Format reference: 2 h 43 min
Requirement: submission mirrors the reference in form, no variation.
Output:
6 h 10 min
